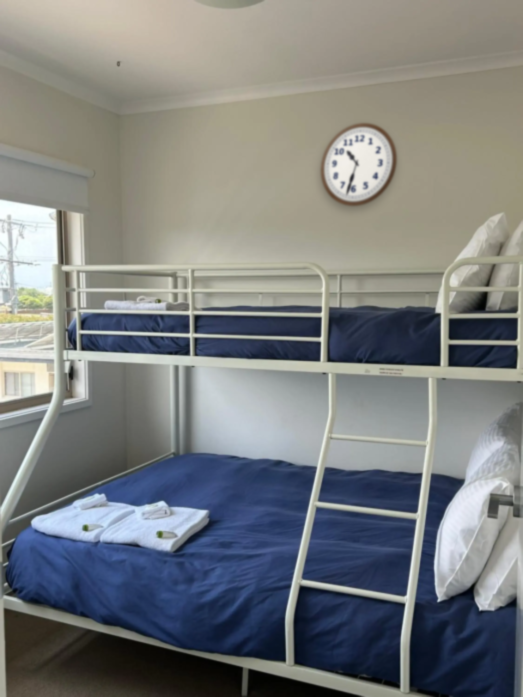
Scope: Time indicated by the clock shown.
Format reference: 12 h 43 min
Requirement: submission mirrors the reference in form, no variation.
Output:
10 h 32 min
